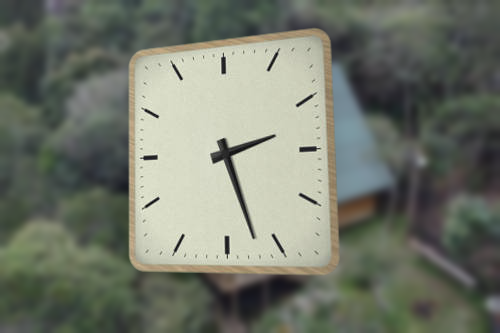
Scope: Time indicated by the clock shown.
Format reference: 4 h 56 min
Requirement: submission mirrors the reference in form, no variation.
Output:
2 h 27 min
